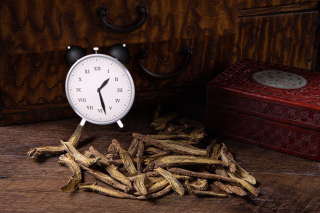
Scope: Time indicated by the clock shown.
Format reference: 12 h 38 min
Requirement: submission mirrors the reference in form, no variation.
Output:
1 h 28 min
